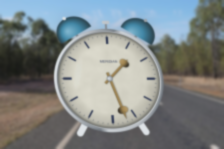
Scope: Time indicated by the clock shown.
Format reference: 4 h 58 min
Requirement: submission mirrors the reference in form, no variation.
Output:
1 h 27 min
